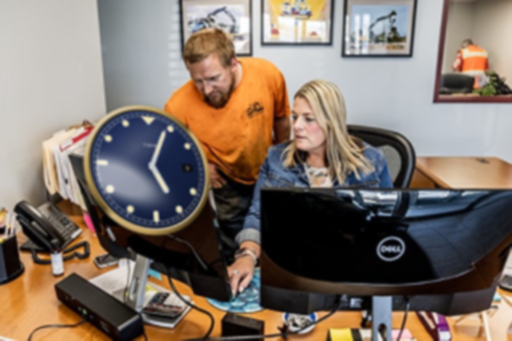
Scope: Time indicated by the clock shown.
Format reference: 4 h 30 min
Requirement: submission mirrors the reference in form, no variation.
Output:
5 h 04 min
